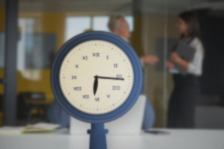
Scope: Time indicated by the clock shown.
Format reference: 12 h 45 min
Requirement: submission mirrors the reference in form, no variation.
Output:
6 h 16 min
